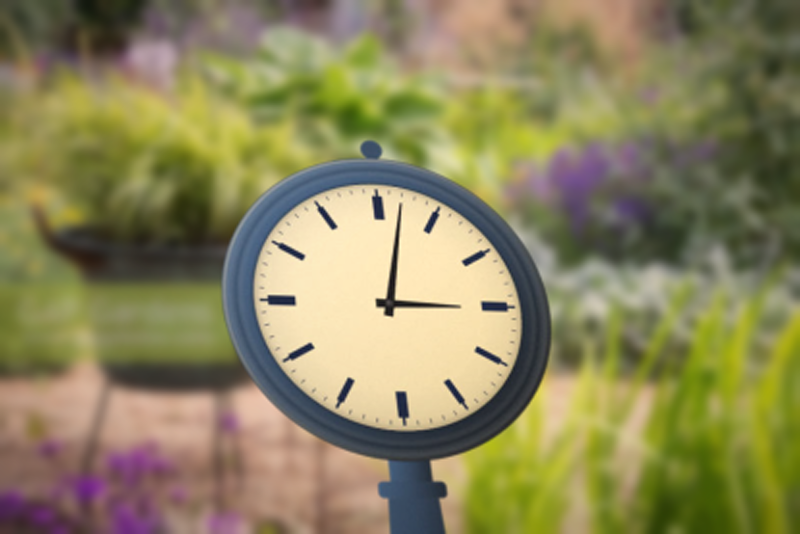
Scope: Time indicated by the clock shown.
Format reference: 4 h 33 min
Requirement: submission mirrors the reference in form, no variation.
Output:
3 h 02 min
